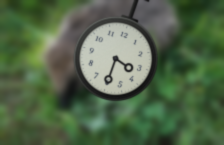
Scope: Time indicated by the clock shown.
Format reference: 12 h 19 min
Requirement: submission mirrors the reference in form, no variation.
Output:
3 h 30 min
